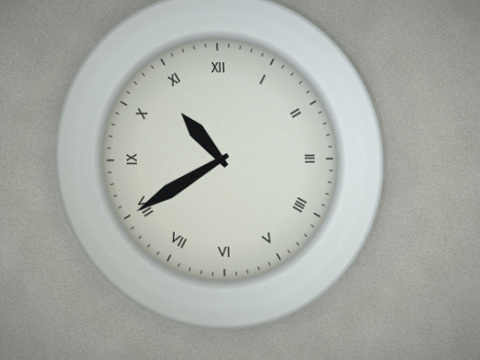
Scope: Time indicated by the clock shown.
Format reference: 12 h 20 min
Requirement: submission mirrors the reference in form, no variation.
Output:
10 h 40 min
